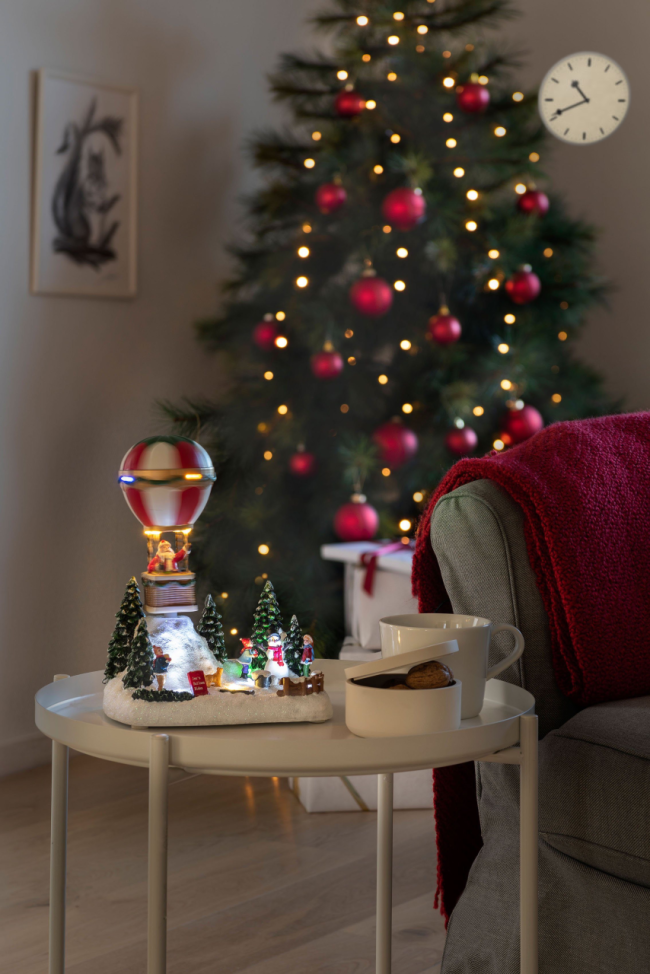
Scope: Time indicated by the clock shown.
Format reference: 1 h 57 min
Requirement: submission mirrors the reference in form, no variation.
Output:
10 h 41 min
